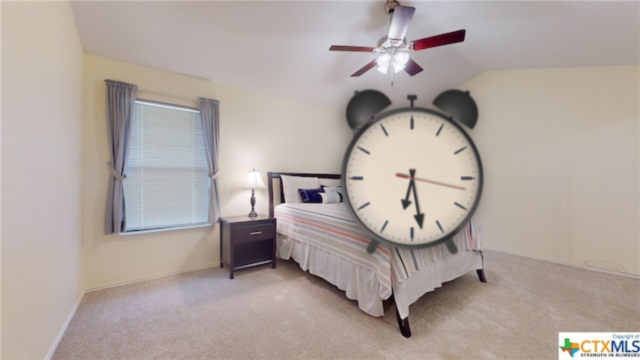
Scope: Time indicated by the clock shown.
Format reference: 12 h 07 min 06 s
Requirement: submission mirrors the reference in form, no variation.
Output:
6 h 28 min 17 s
